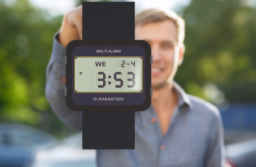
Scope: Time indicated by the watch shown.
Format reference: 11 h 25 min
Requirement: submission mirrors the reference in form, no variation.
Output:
3 h 53 min
